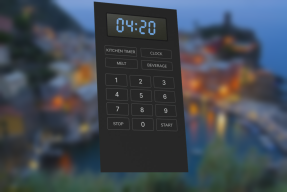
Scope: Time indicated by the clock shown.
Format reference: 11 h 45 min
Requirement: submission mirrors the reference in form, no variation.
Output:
4 h 20 min
